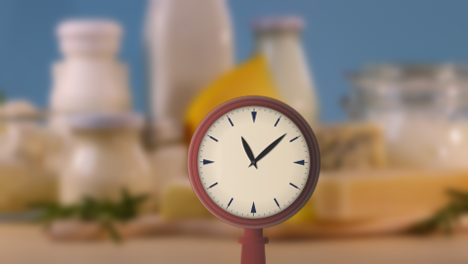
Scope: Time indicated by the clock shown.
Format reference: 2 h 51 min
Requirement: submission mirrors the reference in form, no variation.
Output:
11 h 08 min
